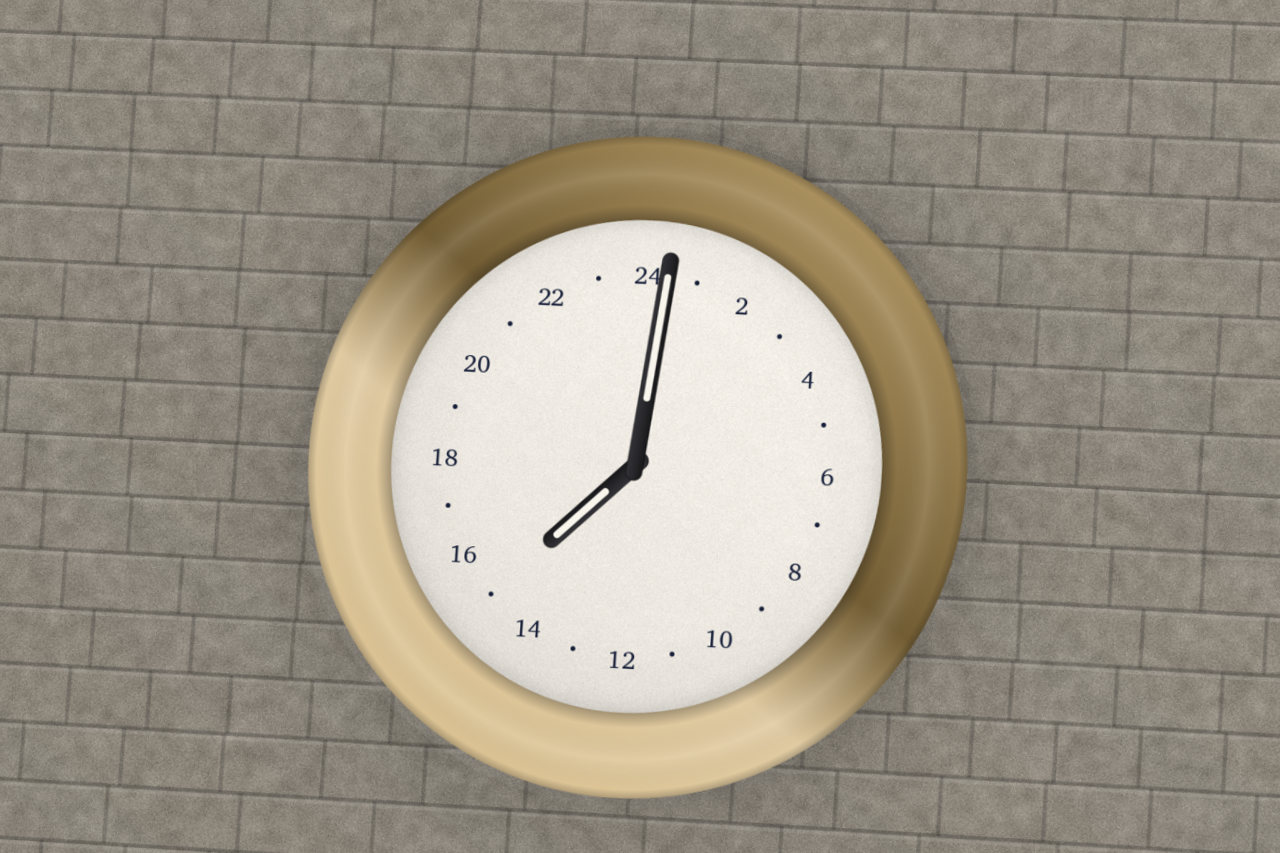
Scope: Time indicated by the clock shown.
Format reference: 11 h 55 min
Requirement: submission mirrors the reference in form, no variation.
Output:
15 h 01 min
